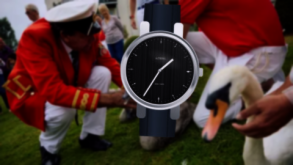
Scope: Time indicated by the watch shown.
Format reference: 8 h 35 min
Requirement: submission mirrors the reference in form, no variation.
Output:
1 h 35 min
